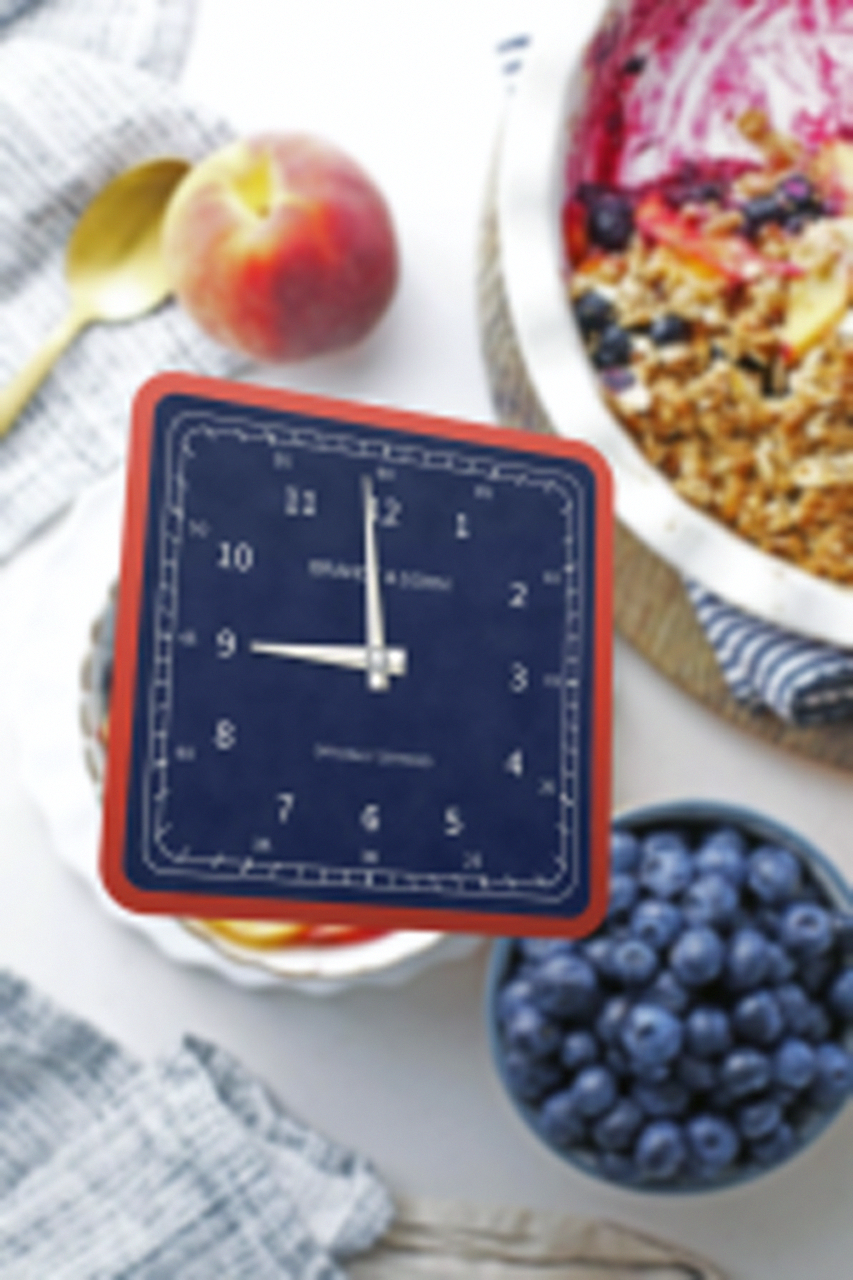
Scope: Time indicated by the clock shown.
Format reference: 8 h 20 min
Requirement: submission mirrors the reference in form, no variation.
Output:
8 h 59 min
